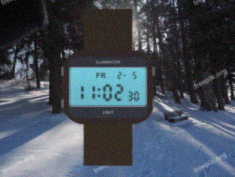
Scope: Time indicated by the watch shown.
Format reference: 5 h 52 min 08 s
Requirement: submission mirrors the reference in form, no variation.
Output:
11 h 02 min 30 s
